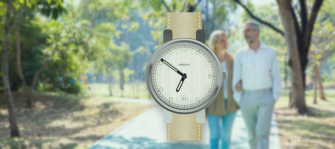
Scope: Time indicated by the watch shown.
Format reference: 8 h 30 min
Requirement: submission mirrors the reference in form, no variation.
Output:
6 h 51 min
